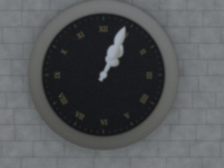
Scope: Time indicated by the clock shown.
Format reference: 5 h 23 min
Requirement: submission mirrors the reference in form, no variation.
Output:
1 h 04 min
